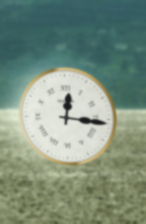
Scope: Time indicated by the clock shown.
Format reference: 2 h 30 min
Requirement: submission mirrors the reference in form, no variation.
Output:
12 h 16 min
